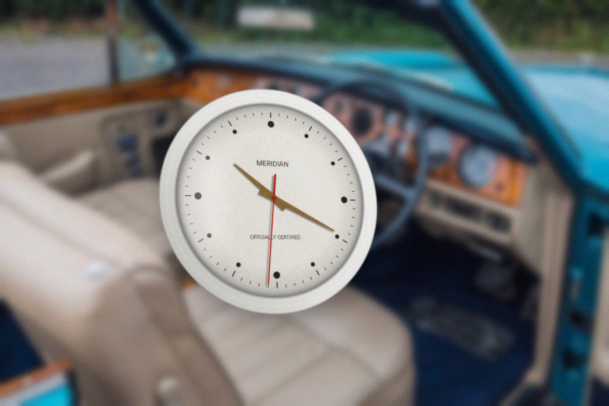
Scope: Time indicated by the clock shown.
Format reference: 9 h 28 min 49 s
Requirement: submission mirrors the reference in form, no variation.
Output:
10 h 19 min 31 s
